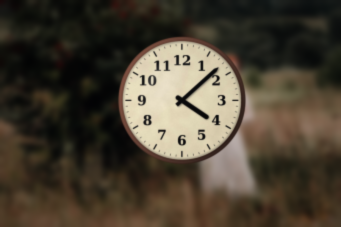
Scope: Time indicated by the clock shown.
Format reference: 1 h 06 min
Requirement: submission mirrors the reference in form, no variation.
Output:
4 h 08 min
